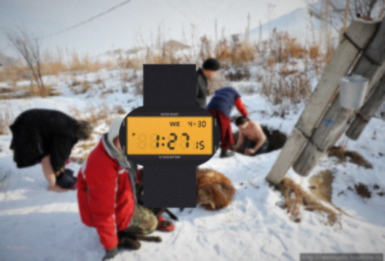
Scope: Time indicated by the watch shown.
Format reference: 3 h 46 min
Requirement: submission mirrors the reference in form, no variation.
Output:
1 h 27 min
